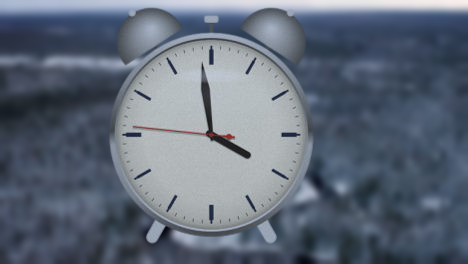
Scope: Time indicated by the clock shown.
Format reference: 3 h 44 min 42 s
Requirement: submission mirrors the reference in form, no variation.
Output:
3 h 58 min 46 s
